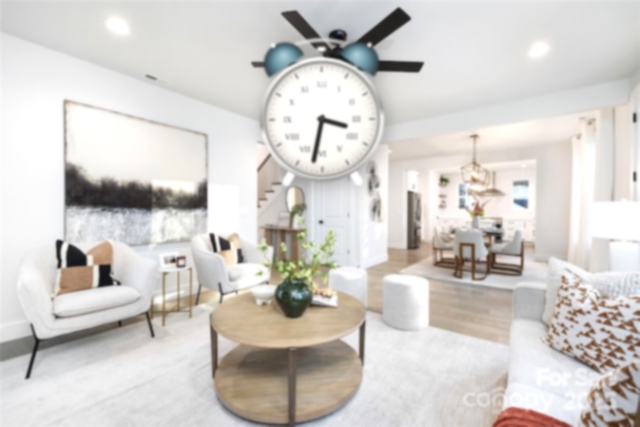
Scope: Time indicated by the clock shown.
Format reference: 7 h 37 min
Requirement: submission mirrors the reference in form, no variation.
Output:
3 h 32 min
